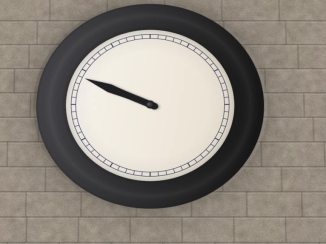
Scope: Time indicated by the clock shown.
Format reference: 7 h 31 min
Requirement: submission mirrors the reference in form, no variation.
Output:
9 h 49 min
